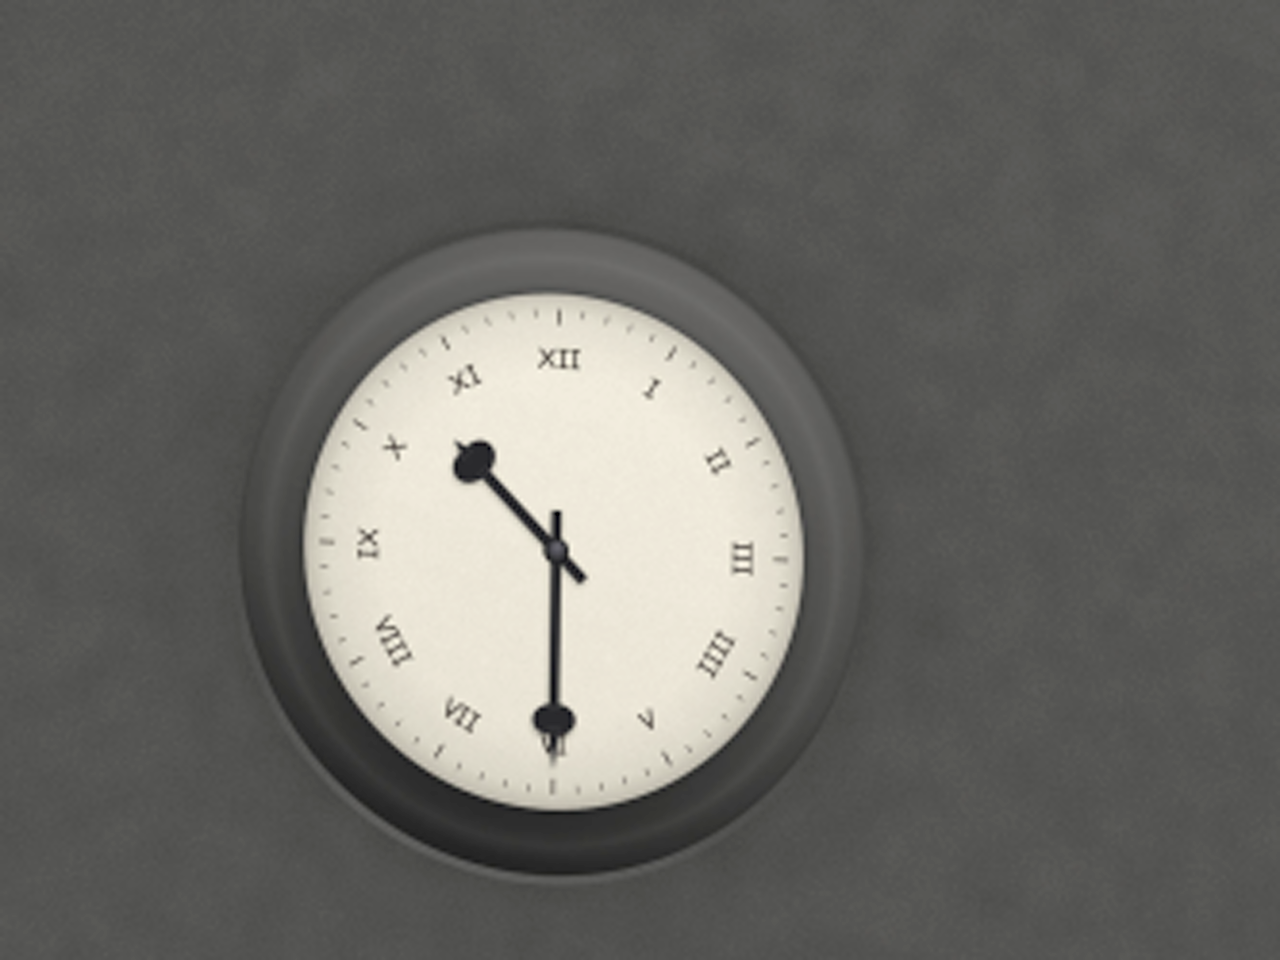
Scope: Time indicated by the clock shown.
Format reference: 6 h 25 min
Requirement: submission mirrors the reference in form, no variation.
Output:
10 h 30 min
